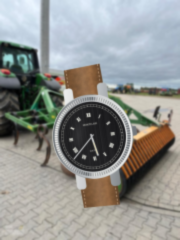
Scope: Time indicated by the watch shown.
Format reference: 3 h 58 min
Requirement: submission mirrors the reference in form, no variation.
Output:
5 h 38 min
